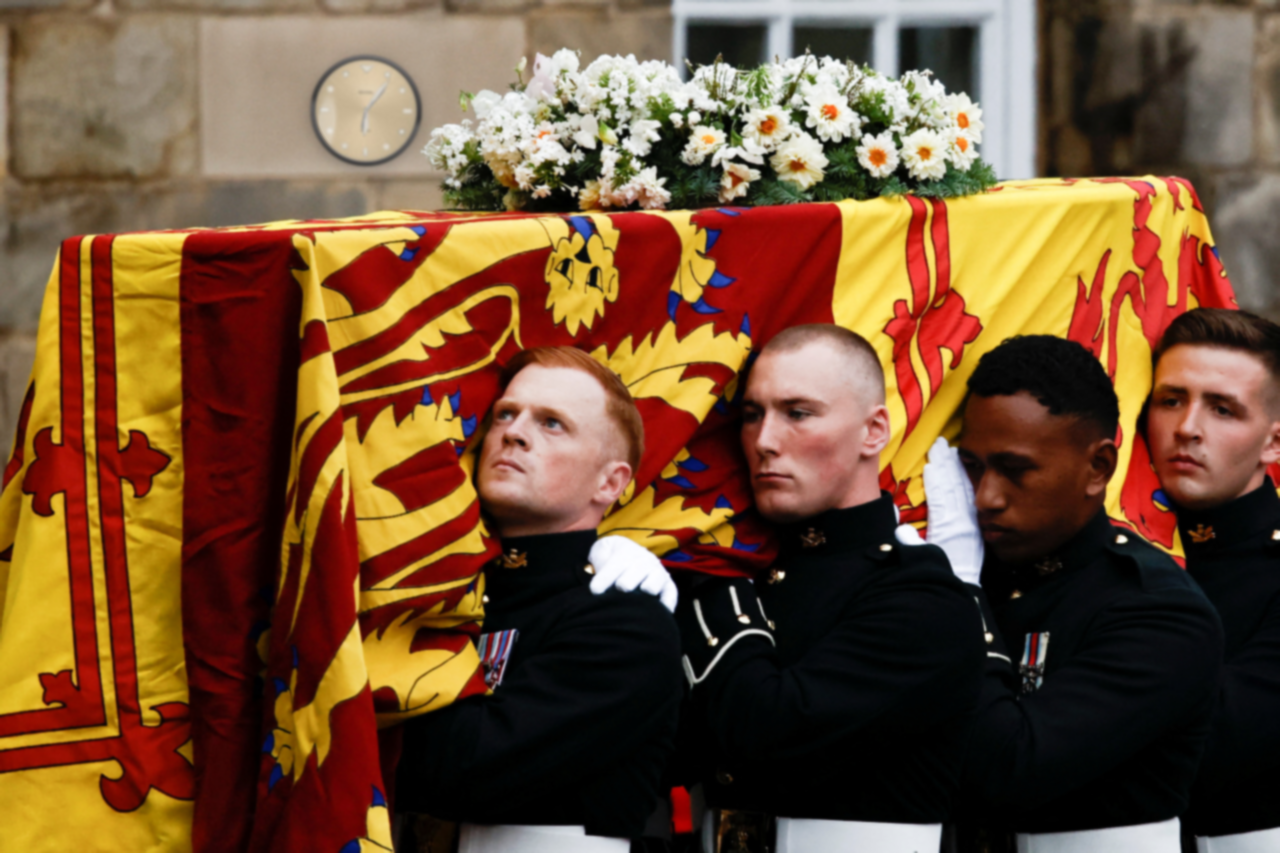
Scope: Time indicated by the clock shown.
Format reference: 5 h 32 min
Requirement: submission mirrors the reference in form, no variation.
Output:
6 h 06 min
